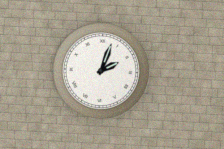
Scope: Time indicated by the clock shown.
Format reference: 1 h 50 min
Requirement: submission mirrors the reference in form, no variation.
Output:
2 h 03 min
